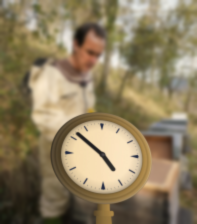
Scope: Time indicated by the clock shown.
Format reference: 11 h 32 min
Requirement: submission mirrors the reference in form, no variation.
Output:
4 h 52 min
